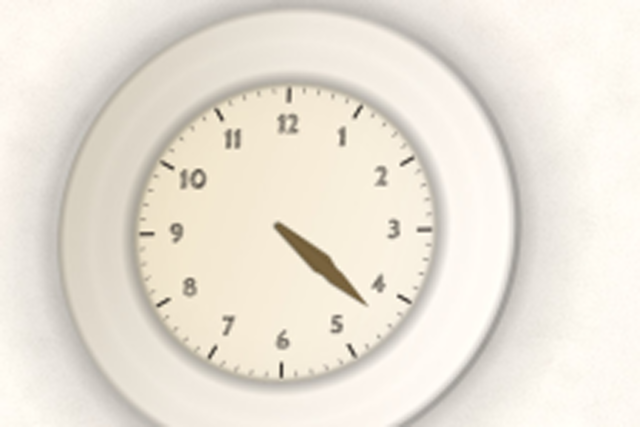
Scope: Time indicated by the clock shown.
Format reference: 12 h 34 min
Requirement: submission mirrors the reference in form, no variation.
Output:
4 h 22 min
